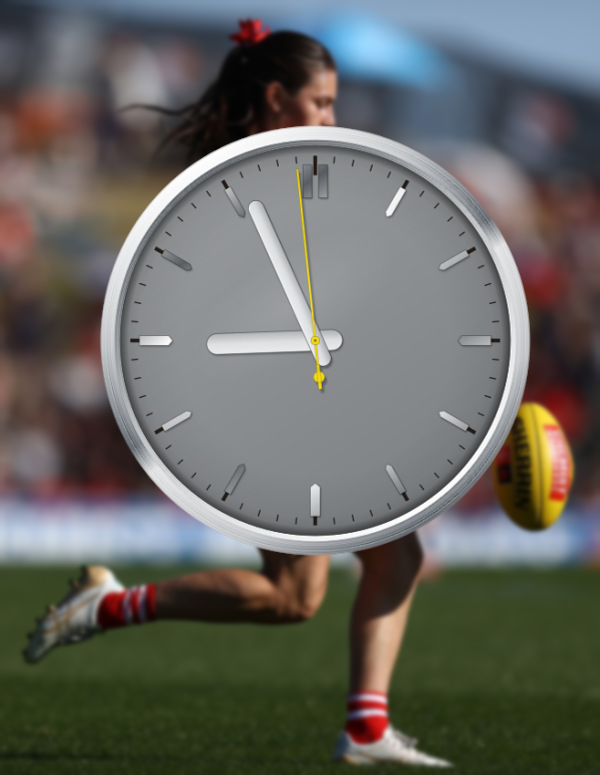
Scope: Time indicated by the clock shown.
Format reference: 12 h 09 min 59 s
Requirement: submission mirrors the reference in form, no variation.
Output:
8 h 55 min 59 s
